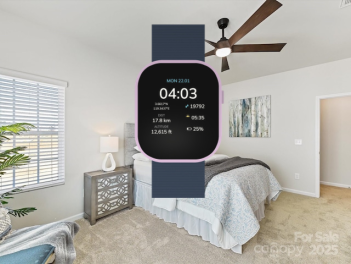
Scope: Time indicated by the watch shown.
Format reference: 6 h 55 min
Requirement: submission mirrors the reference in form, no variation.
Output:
4 h 03 min
